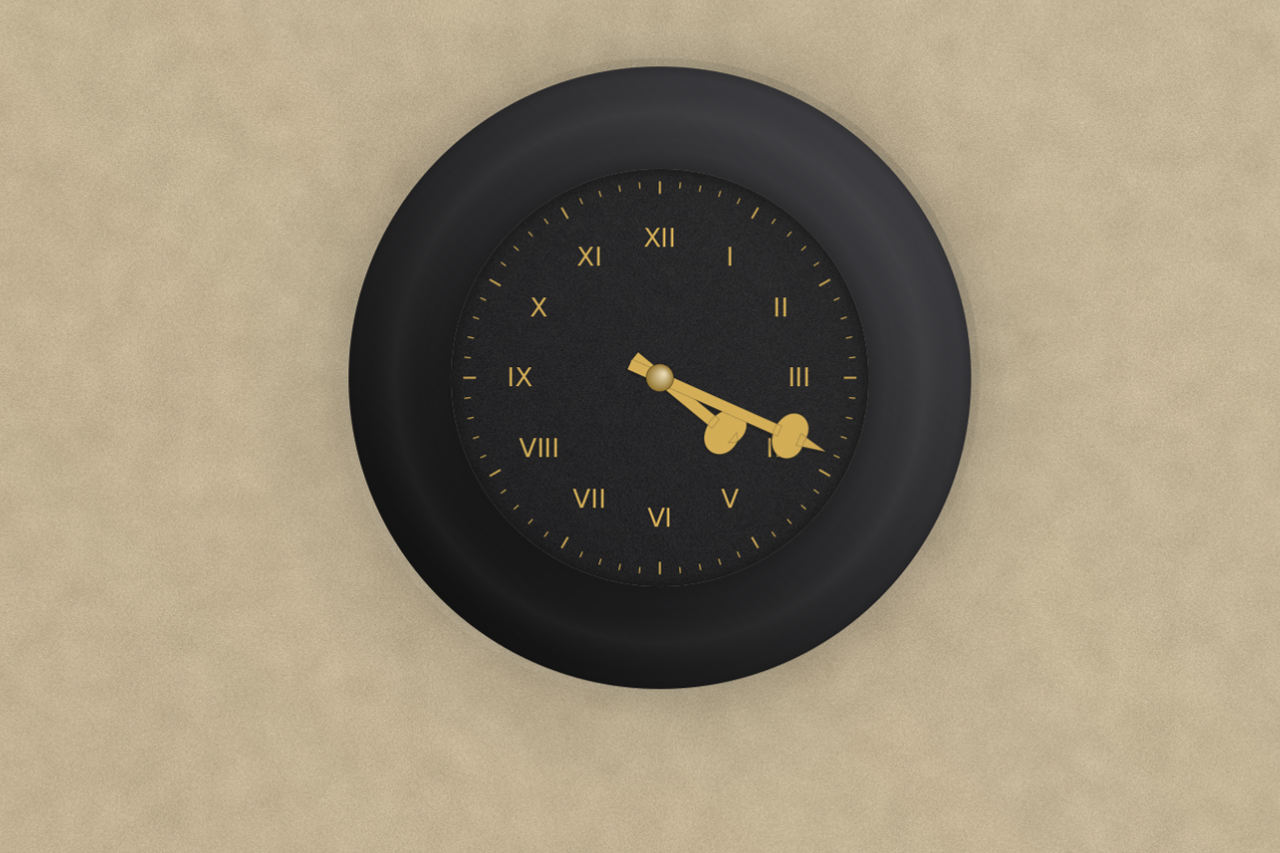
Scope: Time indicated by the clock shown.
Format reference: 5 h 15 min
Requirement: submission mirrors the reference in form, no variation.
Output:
4 h 19 min
